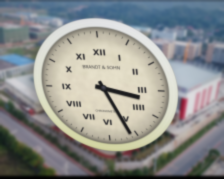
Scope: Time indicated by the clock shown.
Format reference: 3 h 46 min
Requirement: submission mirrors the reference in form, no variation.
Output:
3 h 26 min
